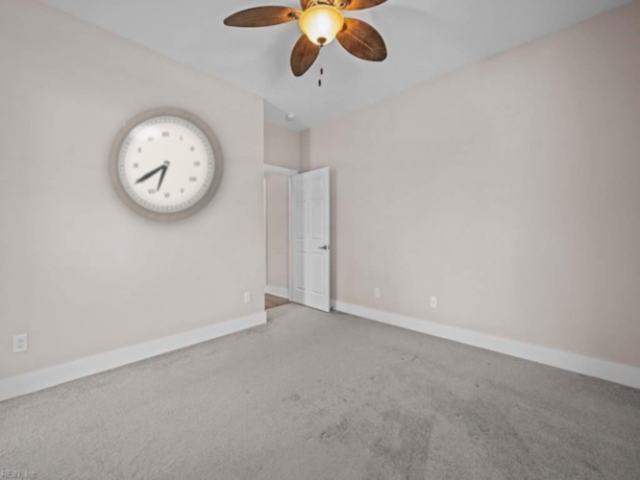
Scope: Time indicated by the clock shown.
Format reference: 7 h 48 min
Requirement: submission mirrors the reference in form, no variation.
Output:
6 h 40 min
